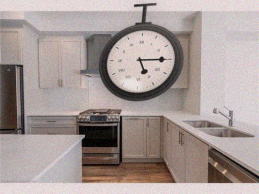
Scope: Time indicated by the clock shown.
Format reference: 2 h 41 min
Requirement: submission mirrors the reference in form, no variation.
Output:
5 h 15 min
